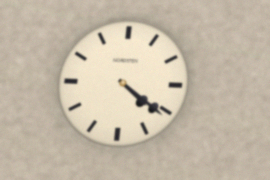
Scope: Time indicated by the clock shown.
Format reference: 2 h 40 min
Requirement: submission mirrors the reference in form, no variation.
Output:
4 h 21 min
